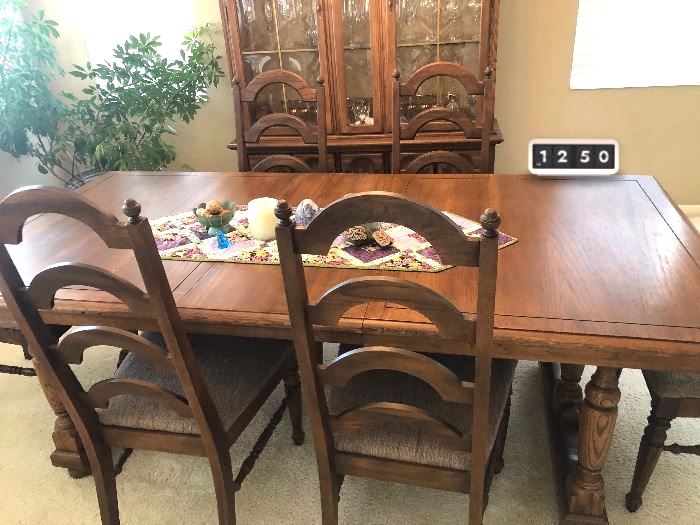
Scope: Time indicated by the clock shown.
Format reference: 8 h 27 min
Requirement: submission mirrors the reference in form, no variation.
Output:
12 h 50 min
